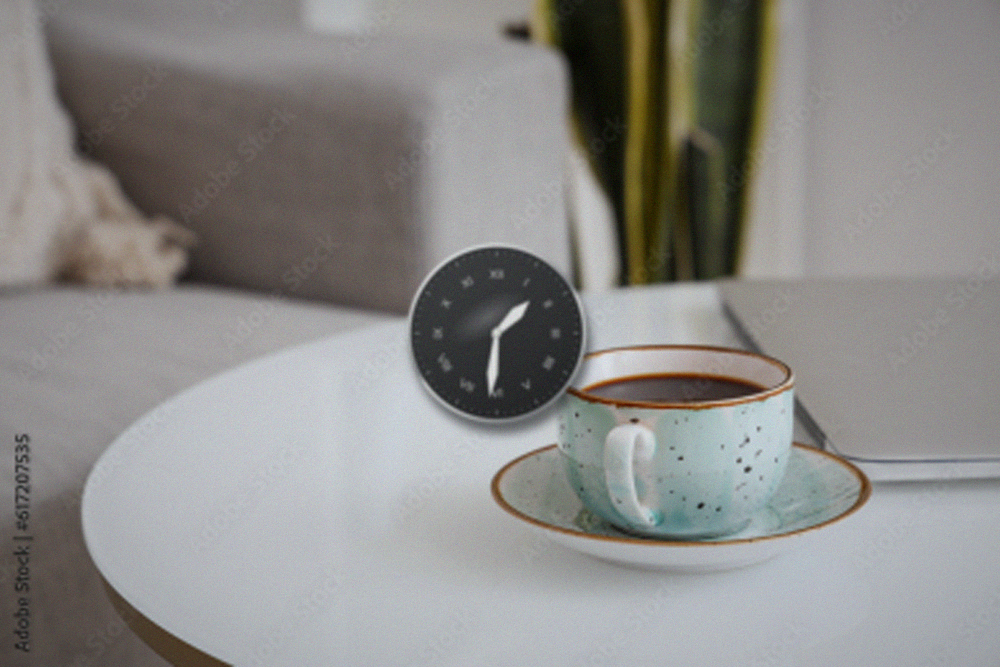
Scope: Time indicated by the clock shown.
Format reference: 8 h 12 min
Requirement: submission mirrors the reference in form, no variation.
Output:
1 h 31 min
